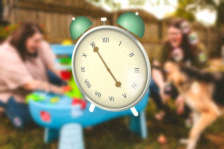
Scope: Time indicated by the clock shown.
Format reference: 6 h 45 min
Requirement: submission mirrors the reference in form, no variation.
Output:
4 h 55 min
